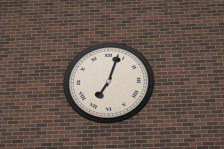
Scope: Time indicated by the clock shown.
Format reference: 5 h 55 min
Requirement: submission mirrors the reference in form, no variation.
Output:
7 h 03 min
